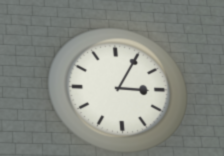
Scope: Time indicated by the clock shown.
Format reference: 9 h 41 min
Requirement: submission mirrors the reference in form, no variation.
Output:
3 h 05 min
